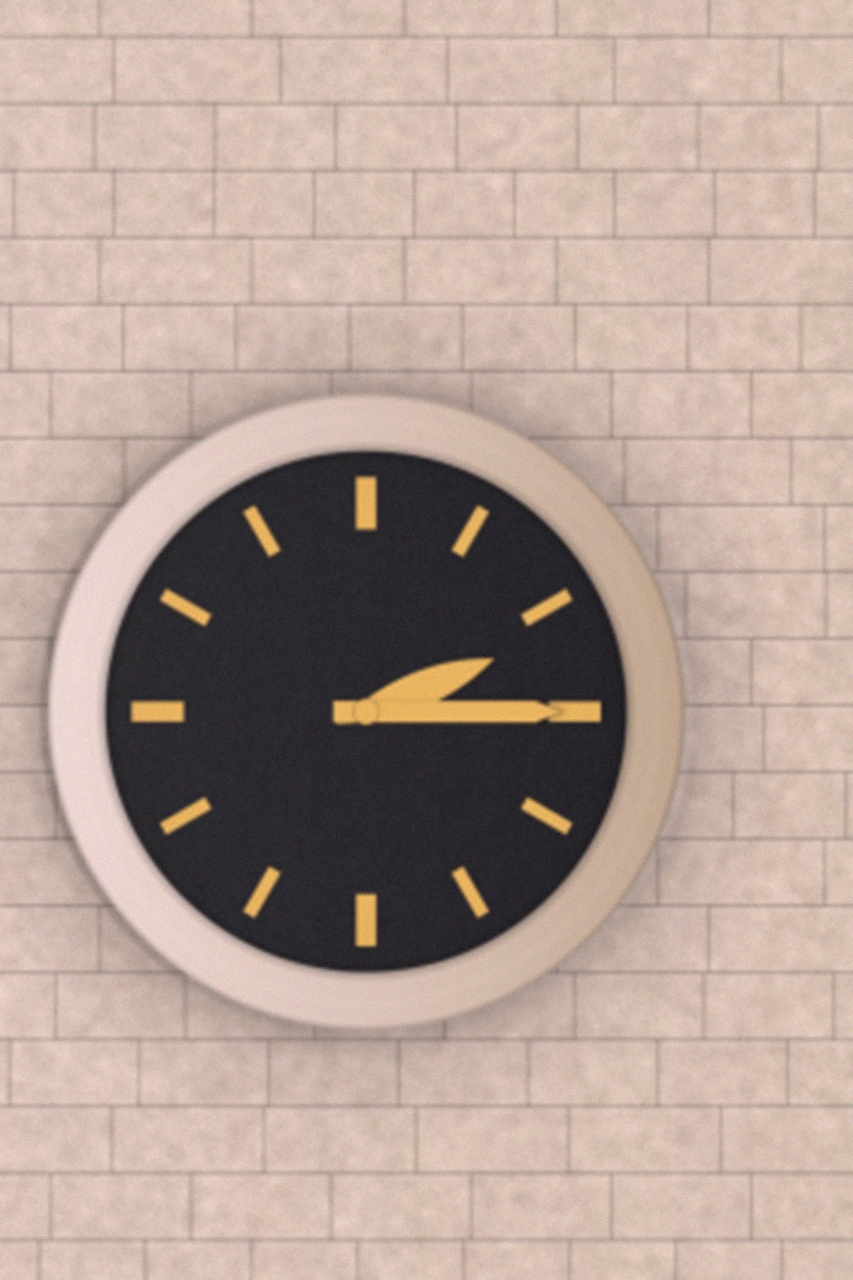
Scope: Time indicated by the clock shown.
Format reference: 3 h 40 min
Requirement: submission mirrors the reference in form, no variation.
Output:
2 h 15 min
